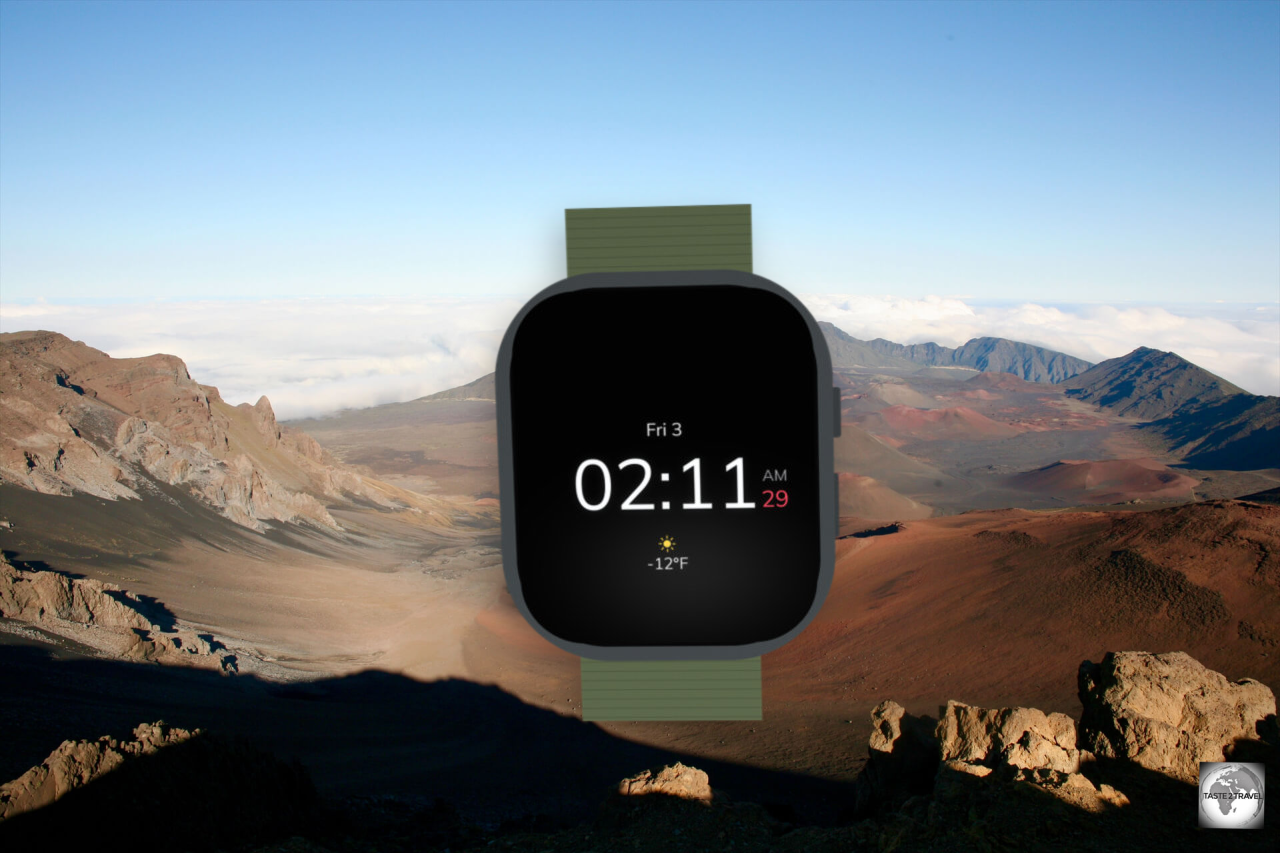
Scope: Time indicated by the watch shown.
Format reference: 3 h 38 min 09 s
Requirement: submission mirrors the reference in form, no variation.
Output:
2 h 11 min 29 s
